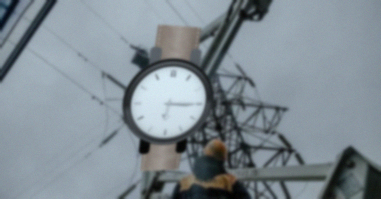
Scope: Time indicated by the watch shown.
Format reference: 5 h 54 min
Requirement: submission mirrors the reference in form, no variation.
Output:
6 h 15 min
